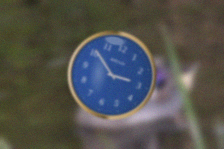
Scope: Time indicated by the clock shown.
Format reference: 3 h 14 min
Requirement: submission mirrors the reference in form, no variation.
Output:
2 h 51 min
